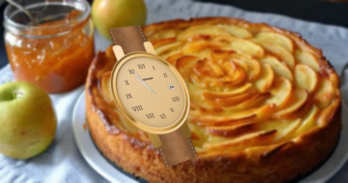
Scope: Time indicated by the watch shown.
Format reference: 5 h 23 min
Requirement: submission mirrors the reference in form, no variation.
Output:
10 h 56 min
